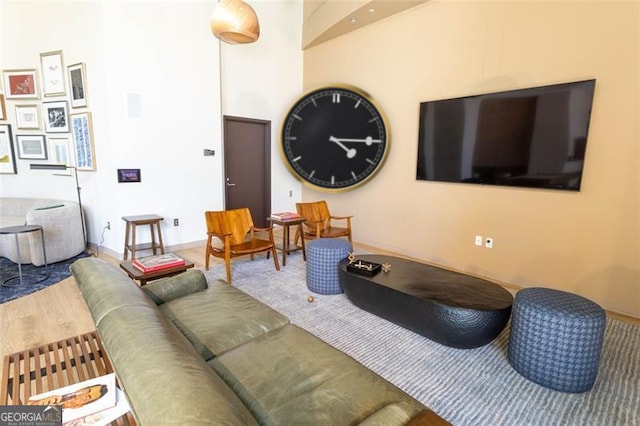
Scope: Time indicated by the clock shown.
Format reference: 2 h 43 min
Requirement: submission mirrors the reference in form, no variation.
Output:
4 h 15 min
